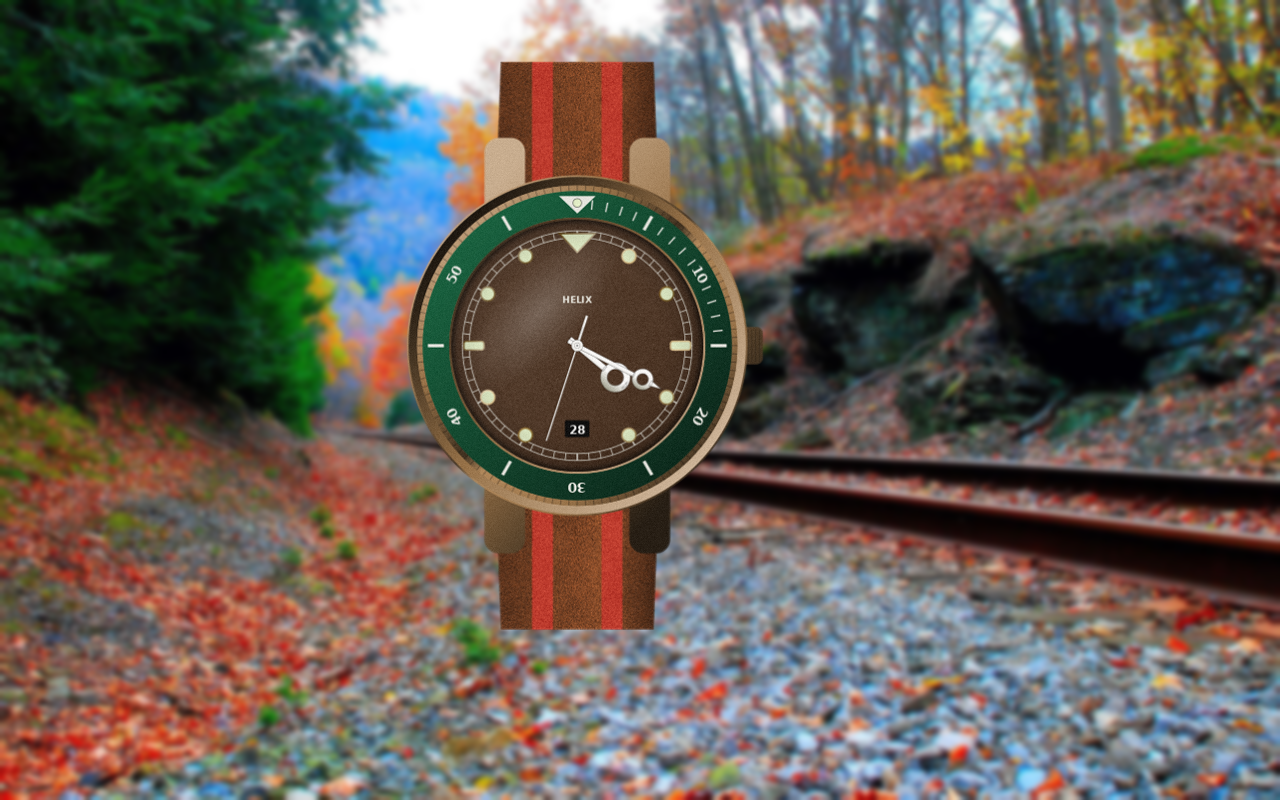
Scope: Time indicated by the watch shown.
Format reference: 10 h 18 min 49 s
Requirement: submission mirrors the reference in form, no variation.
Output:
4 h 19 min 33 s
